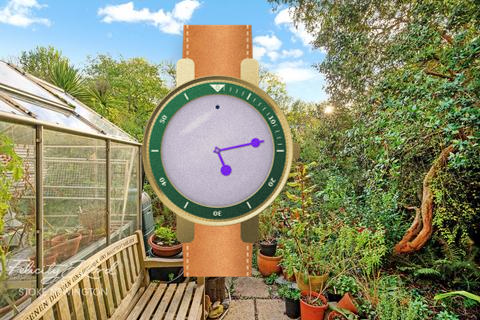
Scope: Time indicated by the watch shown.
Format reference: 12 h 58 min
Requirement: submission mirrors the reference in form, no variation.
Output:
5 h 13 min
